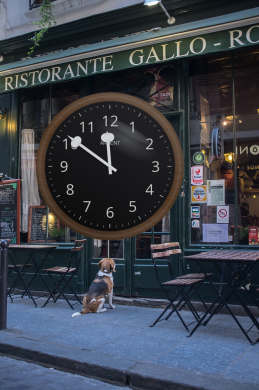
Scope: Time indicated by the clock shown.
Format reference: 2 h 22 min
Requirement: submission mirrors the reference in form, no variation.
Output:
11 h 51 min
